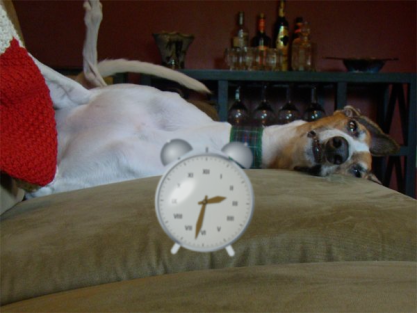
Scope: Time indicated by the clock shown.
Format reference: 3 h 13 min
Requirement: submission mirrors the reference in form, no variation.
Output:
2 h 32 min
